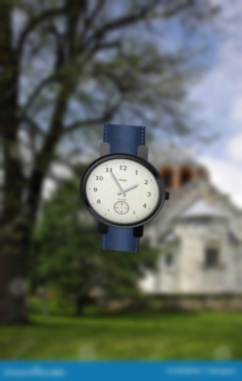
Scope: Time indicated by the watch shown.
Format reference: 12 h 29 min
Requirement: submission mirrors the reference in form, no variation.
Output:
1 h 55 min
